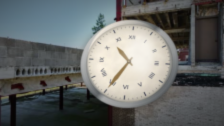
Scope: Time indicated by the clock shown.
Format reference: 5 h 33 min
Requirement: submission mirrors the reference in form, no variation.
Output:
10 h 35 min
